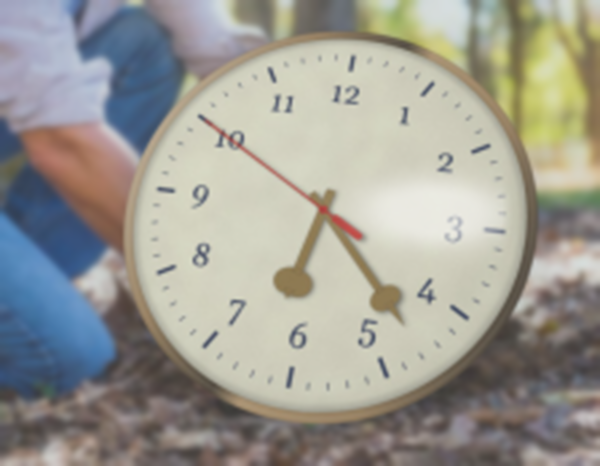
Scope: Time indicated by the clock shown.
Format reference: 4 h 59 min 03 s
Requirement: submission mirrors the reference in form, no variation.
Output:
6 h 22 min 50 s
